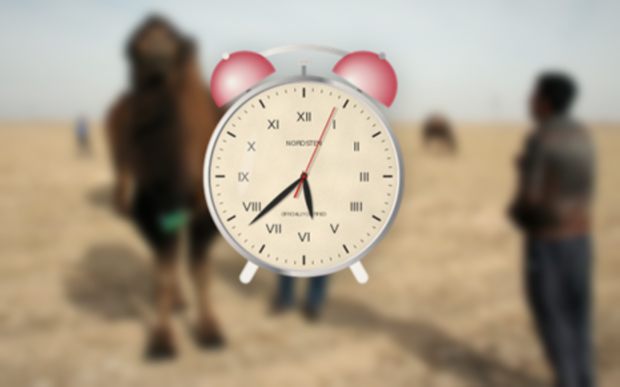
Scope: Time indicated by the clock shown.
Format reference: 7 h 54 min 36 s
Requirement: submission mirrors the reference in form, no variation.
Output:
5 h 38 min 04 s
